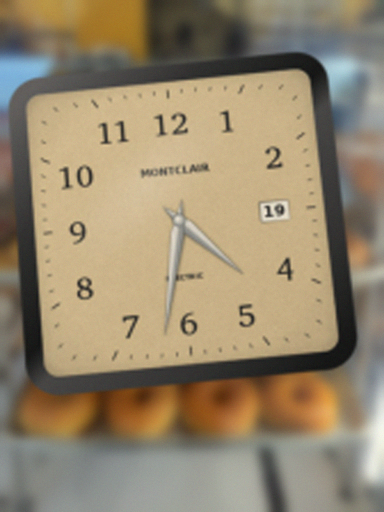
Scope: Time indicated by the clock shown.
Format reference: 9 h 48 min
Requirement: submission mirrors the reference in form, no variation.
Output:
4 h 32 min
